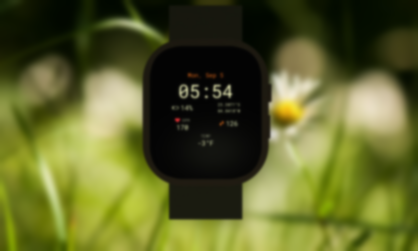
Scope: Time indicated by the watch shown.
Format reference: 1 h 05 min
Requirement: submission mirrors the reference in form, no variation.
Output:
5 h 54 min
